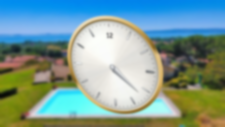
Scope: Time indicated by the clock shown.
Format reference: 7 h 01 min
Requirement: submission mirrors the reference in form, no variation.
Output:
4 h 22 min
